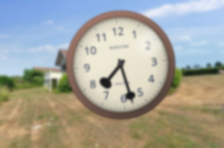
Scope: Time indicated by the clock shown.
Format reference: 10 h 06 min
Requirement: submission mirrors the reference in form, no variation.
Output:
7 h 28 min
